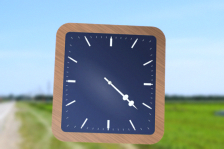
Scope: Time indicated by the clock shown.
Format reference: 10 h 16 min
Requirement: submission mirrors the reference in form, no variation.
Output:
4 h 22 min
